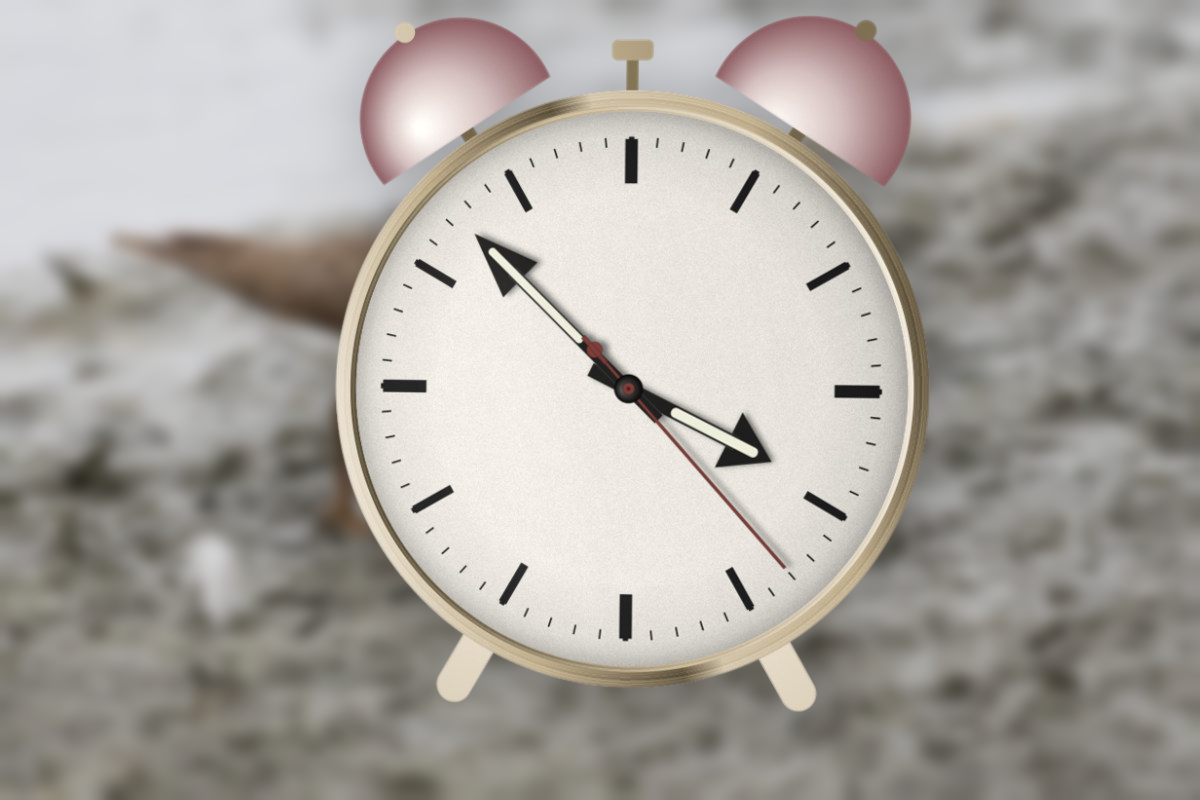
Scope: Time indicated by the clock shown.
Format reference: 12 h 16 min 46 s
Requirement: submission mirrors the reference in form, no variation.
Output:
3 h 52 min 23 s
